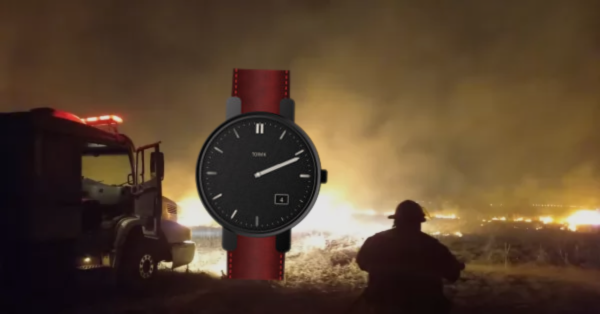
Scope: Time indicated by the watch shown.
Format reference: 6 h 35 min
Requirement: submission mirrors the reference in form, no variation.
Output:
2 h 11 min
